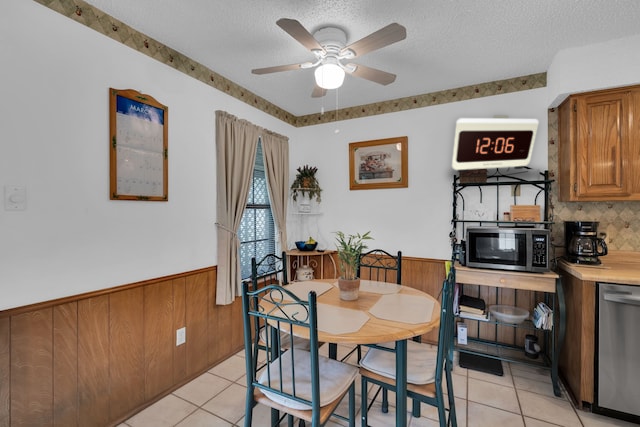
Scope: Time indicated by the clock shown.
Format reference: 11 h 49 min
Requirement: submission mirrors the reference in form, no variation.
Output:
12 h 06 min
